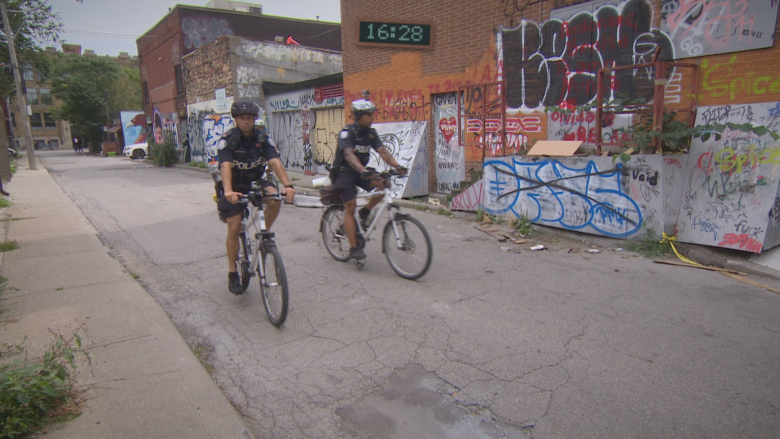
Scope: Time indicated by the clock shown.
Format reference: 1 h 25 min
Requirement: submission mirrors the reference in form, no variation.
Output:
16 h 28 min
